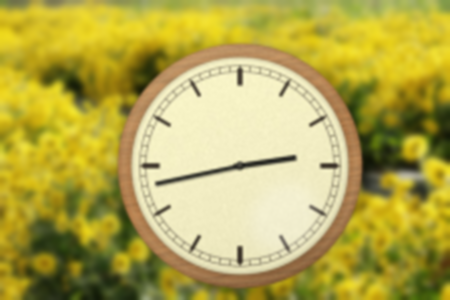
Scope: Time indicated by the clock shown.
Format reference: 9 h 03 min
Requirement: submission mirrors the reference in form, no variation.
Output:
2 h 43 min
